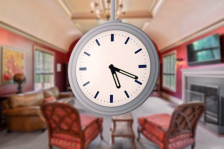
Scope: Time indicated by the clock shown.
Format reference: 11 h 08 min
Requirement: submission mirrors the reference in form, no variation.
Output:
5 h 19 min
